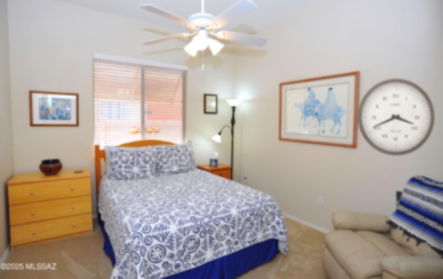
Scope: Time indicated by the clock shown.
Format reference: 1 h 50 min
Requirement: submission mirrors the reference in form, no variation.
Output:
3 h 41 min
